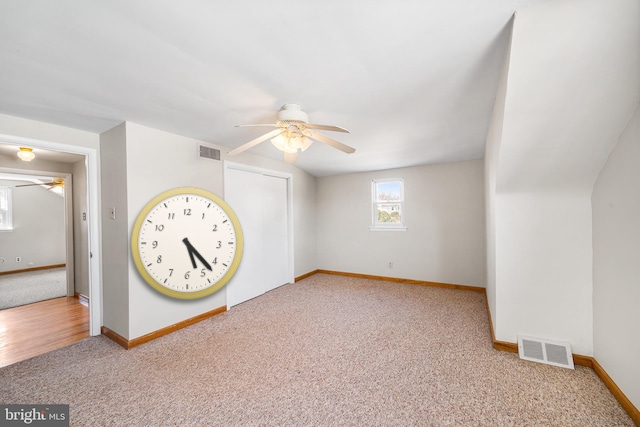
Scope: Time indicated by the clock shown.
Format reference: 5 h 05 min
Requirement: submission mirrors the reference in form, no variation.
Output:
5 h 23 min
